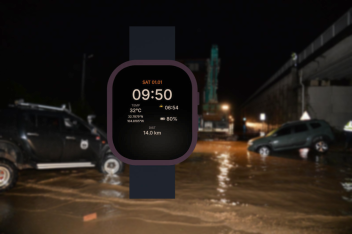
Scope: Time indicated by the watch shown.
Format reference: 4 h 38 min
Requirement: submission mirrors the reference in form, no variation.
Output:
9 h 50 min
